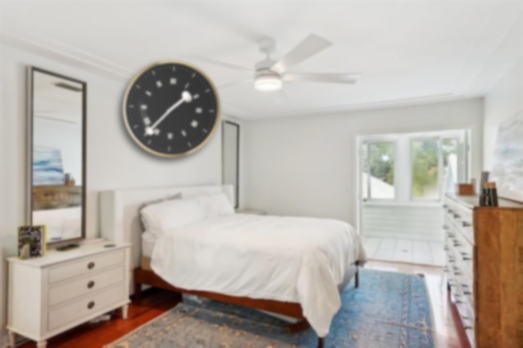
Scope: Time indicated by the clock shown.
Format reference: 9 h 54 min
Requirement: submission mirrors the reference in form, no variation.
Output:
1 h 37 min
